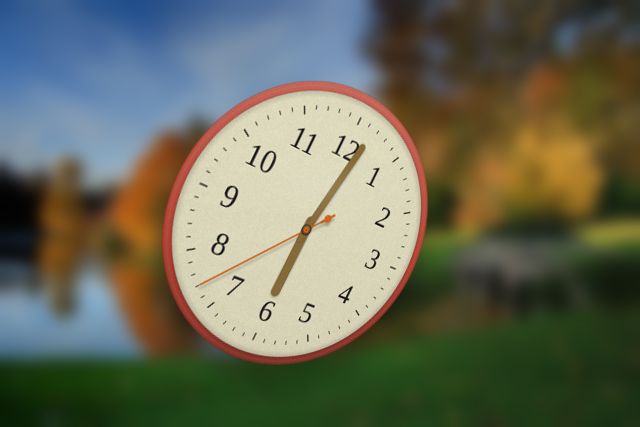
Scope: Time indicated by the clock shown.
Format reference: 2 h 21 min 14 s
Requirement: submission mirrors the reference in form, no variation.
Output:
6 h 01 min 37 s
